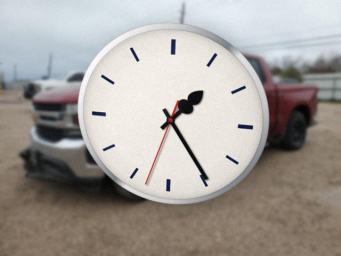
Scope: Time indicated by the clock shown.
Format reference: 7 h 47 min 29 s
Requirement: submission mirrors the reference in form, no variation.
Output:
1 h 24 min 33 s
